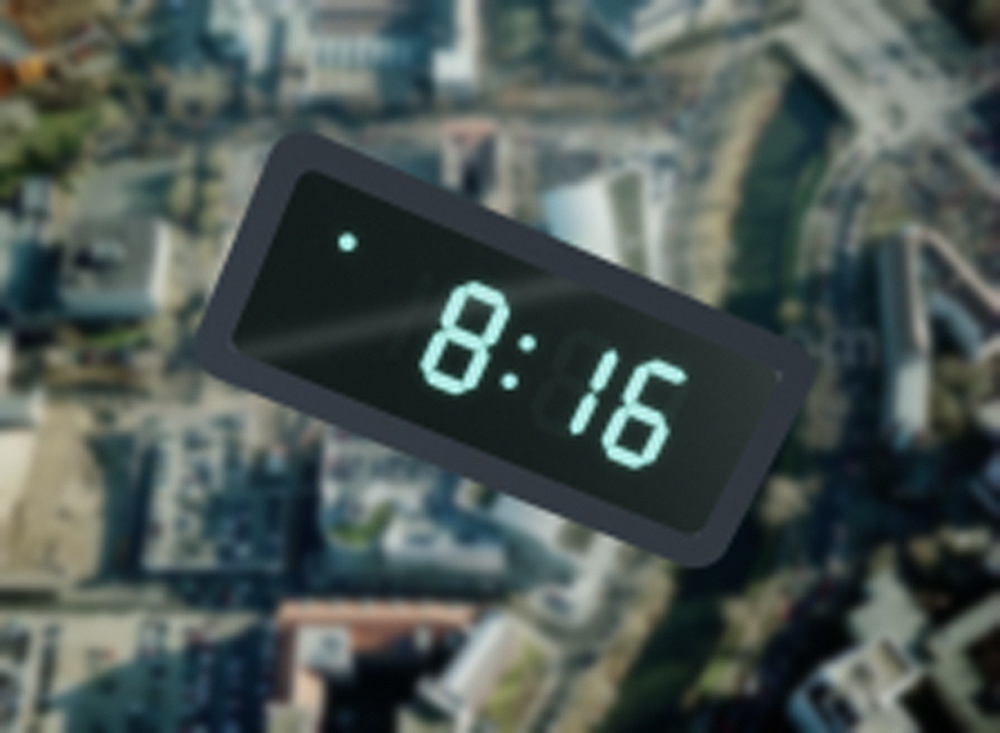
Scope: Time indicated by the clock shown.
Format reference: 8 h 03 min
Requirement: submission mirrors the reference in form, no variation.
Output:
8 h 16 min
